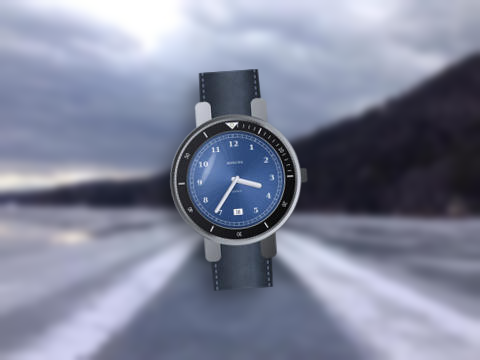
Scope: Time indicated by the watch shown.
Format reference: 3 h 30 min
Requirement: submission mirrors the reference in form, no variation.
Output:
3 h 36 min
